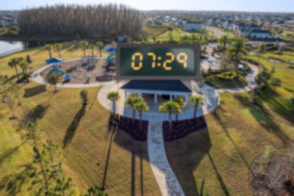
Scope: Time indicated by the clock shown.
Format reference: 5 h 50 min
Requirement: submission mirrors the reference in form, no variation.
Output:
7 h 29 min
